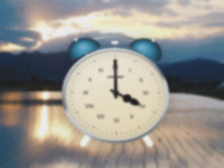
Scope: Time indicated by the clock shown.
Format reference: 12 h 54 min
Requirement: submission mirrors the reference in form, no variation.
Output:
4 h 00 min
